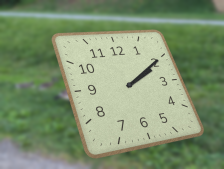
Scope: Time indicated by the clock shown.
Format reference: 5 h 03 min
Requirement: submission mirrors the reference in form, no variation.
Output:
2 h 10 min
